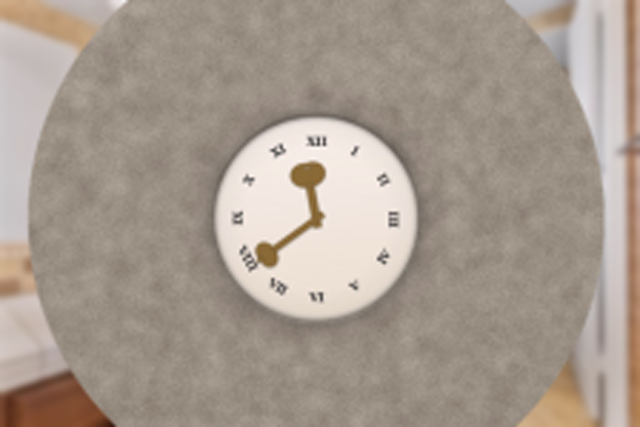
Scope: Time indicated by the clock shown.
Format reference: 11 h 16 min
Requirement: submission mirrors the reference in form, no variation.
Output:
11 h 39 min
